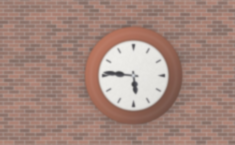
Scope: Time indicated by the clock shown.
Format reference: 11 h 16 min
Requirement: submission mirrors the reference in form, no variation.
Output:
5 h 46 min
